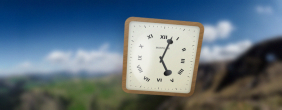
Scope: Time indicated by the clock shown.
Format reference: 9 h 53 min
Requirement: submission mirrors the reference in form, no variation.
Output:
5 h 03 min
